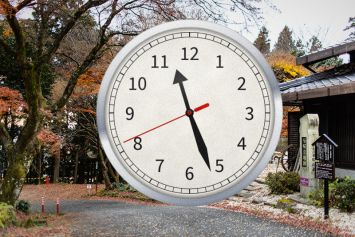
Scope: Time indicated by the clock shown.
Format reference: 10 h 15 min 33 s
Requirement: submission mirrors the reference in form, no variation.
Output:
11 h 26 min 41 s
